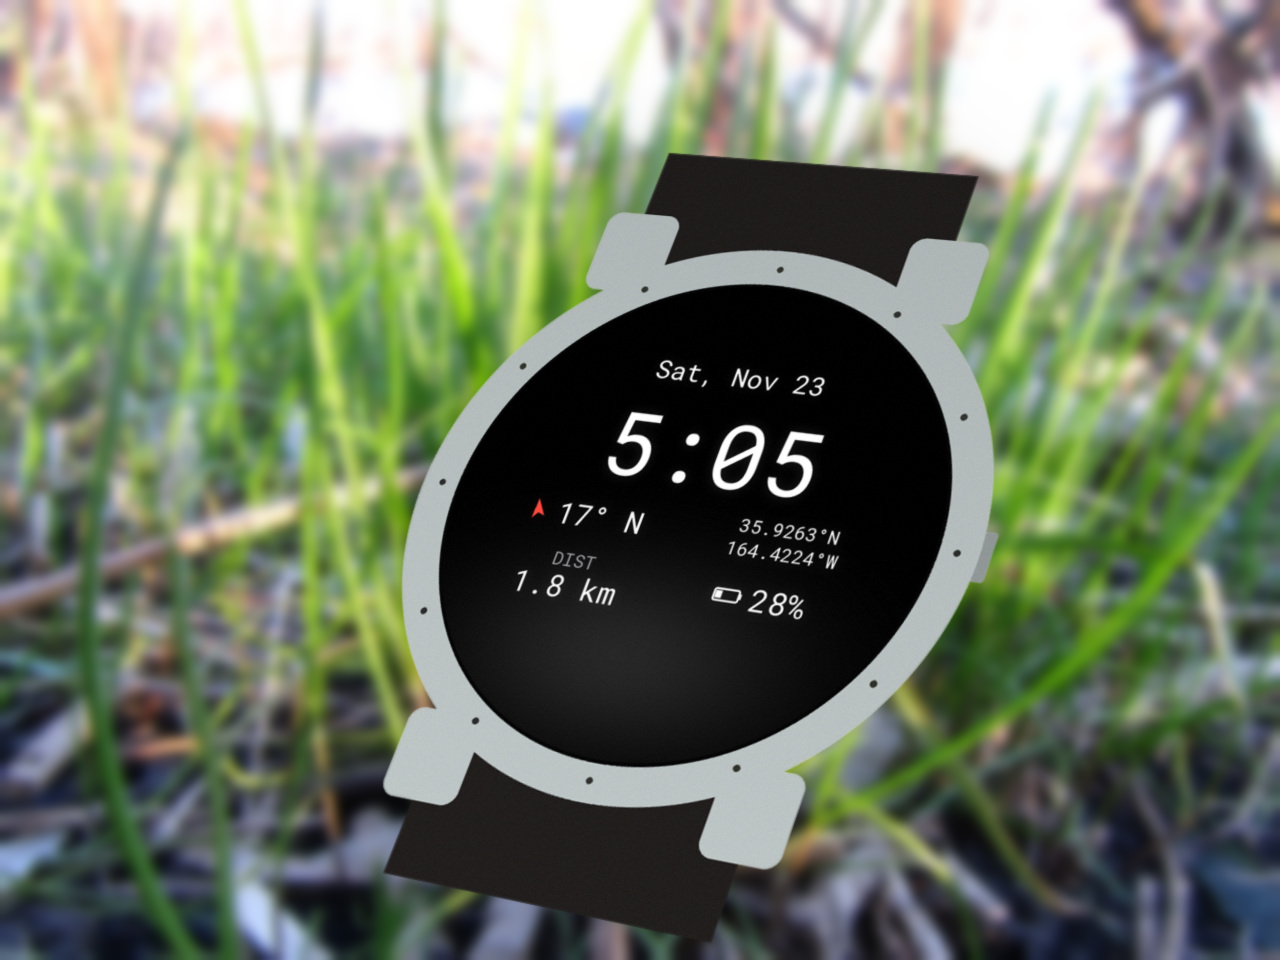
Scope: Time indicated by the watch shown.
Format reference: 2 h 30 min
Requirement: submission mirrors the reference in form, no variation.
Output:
5 h 05 min
